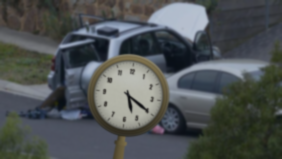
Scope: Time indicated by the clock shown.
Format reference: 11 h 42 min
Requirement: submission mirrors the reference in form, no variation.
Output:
5 h 20 min
